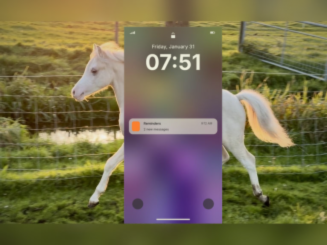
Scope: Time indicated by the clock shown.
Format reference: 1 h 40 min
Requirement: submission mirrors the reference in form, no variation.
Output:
7 h 51 min
